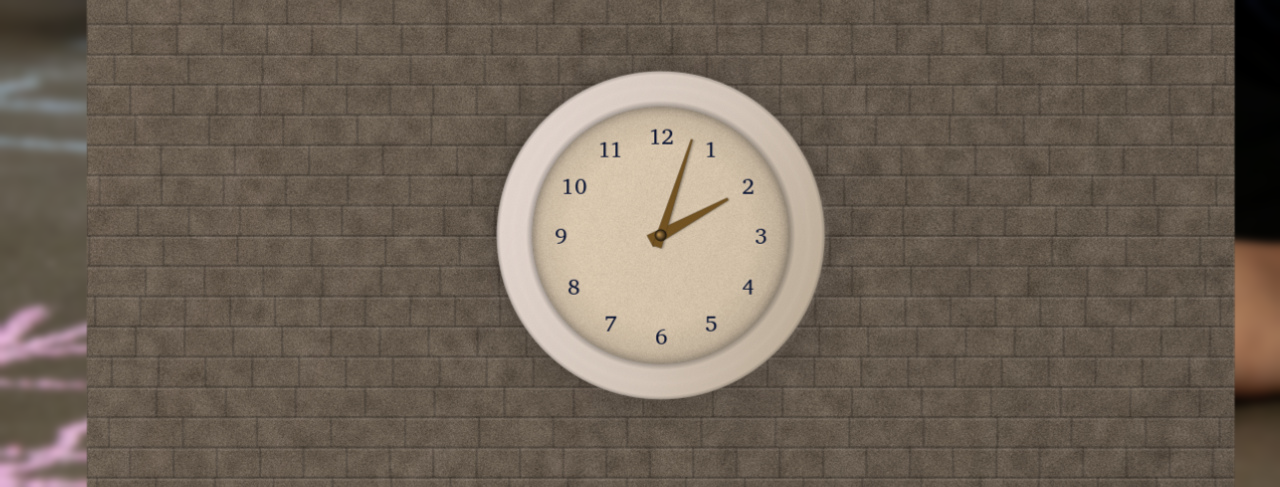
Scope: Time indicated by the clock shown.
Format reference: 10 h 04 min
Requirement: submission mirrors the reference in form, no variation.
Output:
2 h 03 min
